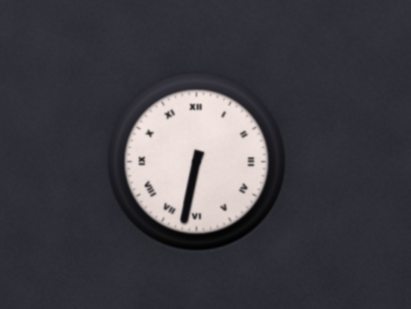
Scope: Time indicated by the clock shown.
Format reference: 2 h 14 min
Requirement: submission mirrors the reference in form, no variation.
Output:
6 h 32 min
